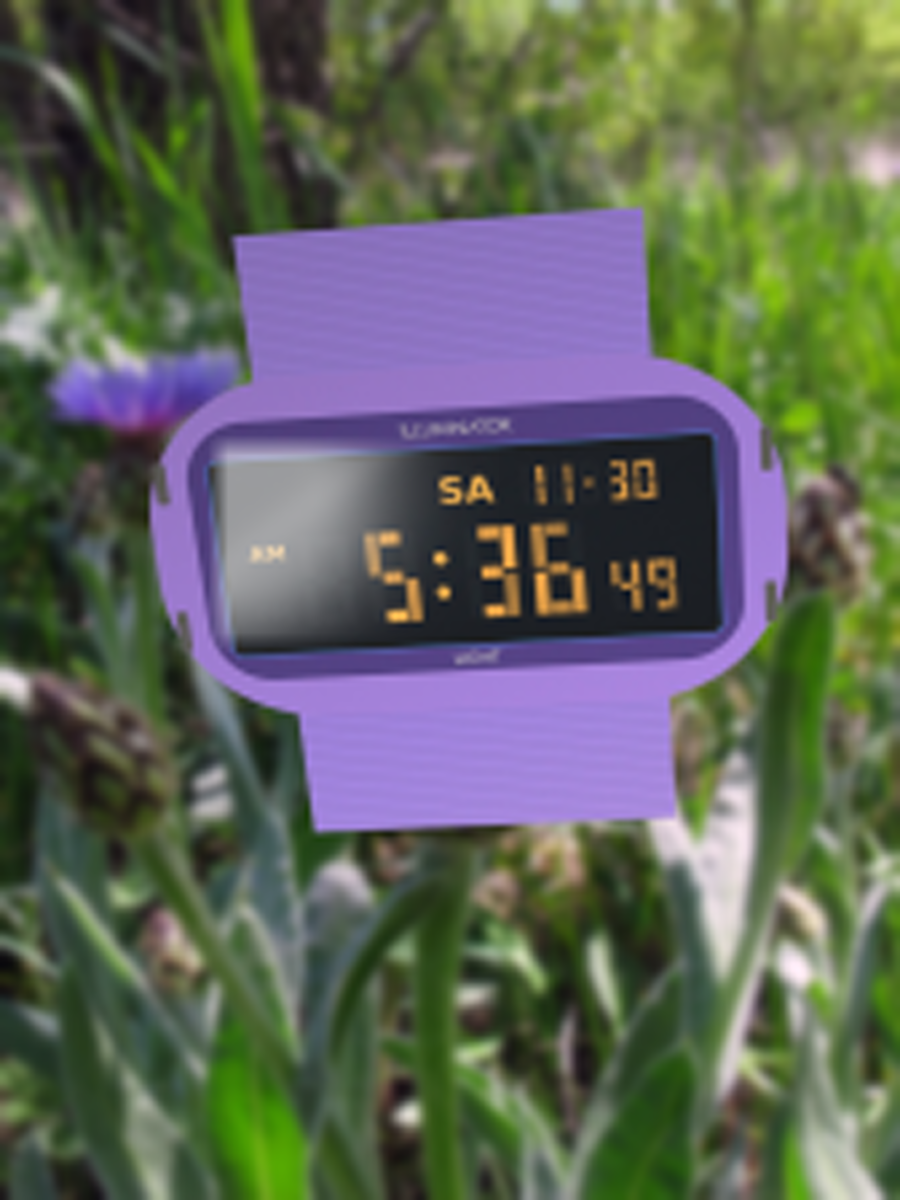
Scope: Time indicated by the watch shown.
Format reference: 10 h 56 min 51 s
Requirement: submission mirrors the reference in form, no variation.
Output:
5 h 36 min 49 s
